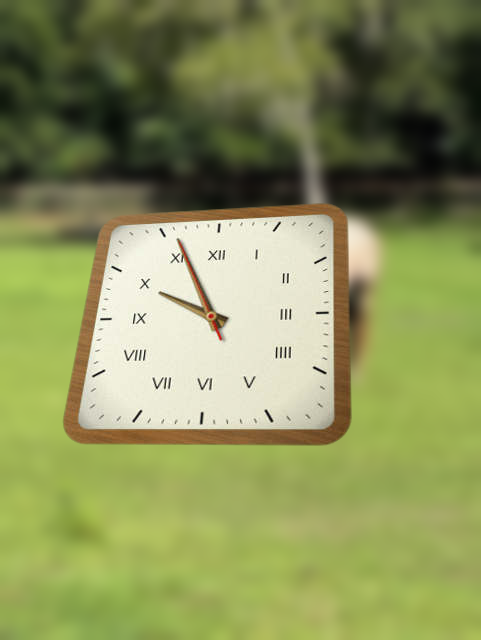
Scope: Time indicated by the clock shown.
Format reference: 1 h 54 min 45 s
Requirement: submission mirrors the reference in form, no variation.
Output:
9 h 55 min 56 s
